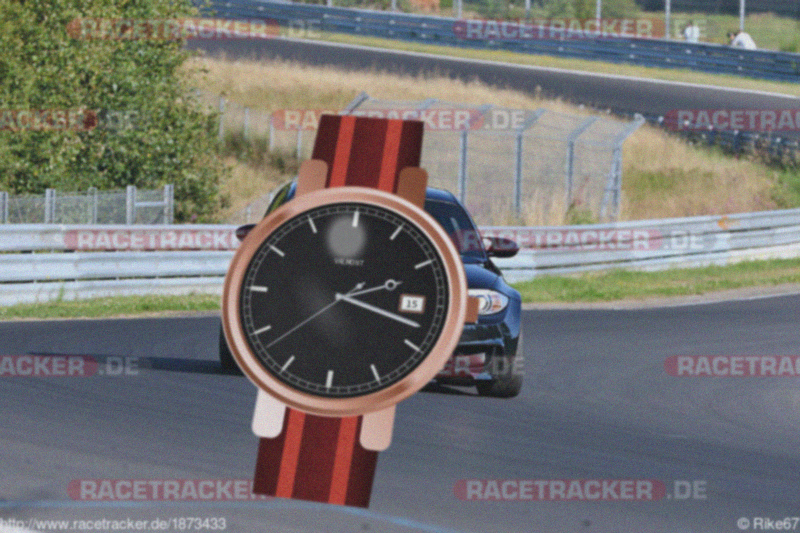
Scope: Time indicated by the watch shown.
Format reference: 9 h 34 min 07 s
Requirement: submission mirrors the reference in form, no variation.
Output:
2 h 17 min 38 s
